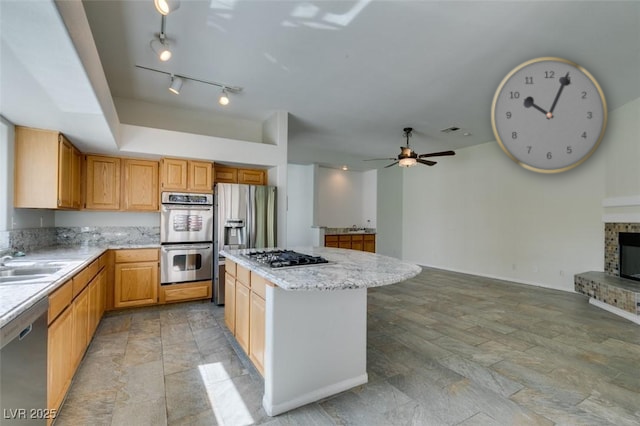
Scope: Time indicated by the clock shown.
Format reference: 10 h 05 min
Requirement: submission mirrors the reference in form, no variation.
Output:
10 h 04 min
